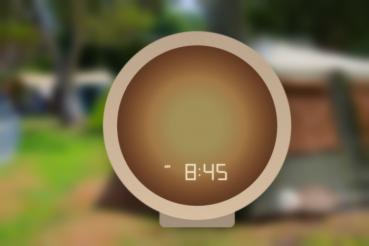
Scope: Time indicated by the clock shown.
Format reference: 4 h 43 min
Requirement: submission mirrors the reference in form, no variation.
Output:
8 h 45 min
